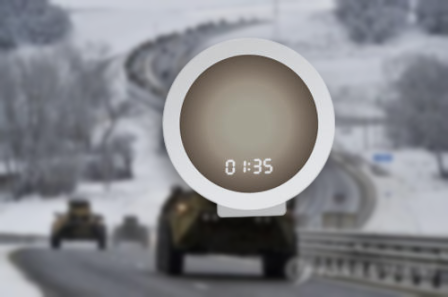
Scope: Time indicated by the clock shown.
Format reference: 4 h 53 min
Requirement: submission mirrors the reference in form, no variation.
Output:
1 h 35 min
